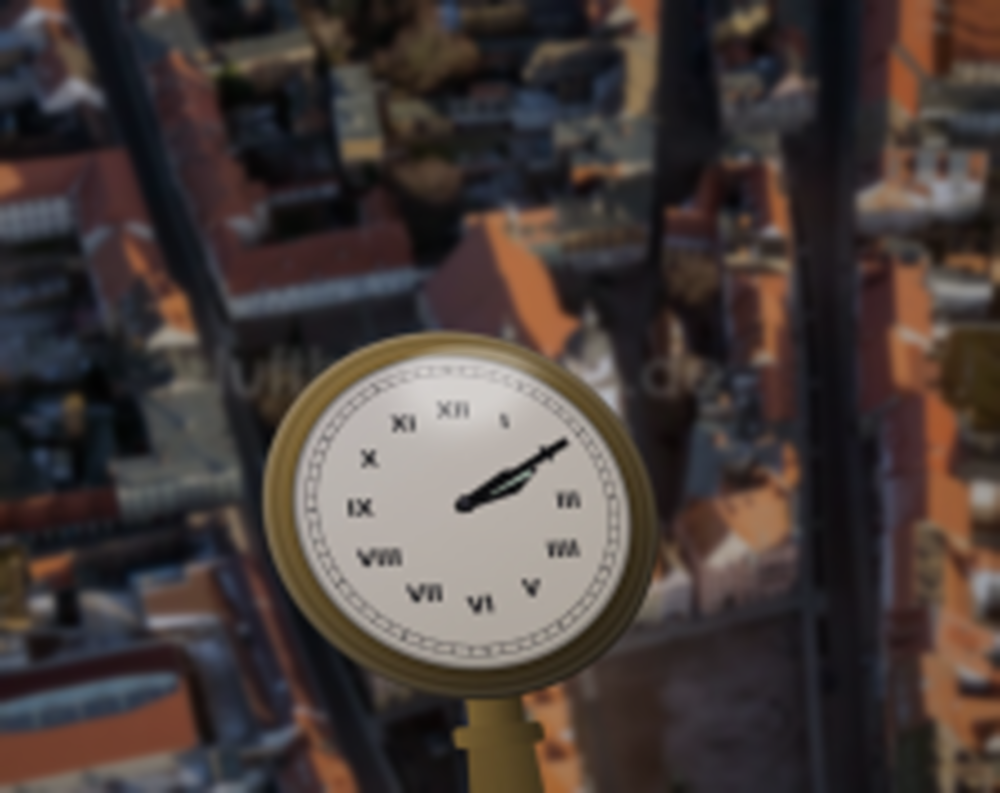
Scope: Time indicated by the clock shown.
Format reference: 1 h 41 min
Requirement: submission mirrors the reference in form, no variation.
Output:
2 h 10 min
